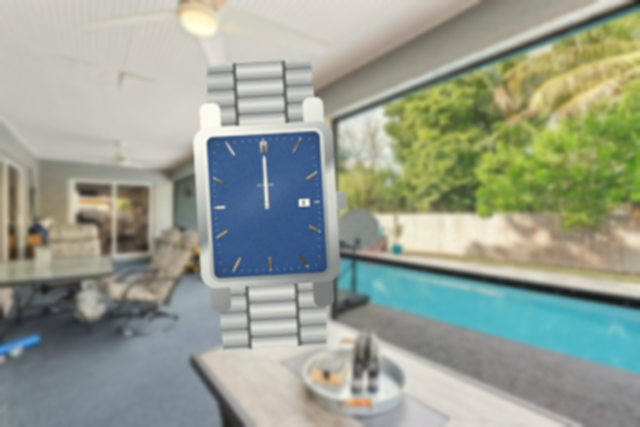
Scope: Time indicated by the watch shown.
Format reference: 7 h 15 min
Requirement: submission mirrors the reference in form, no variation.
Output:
12 h 00 min
